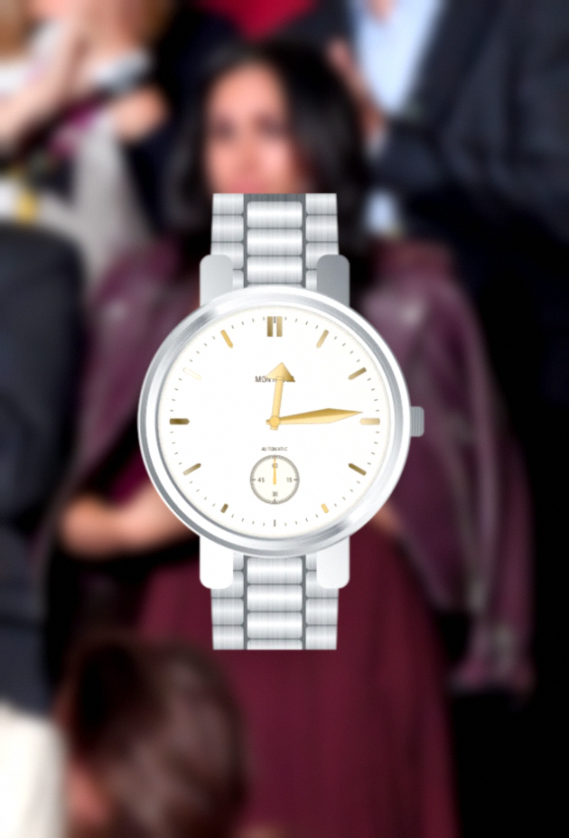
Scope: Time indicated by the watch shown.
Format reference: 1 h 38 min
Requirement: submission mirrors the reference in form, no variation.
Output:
12 h 14 min
